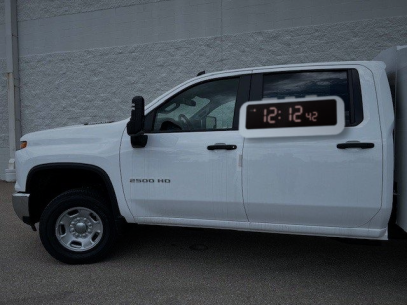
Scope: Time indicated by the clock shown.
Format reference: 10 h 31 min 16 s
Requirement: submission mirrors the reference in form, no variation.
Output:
12 h 12 min 42 s
